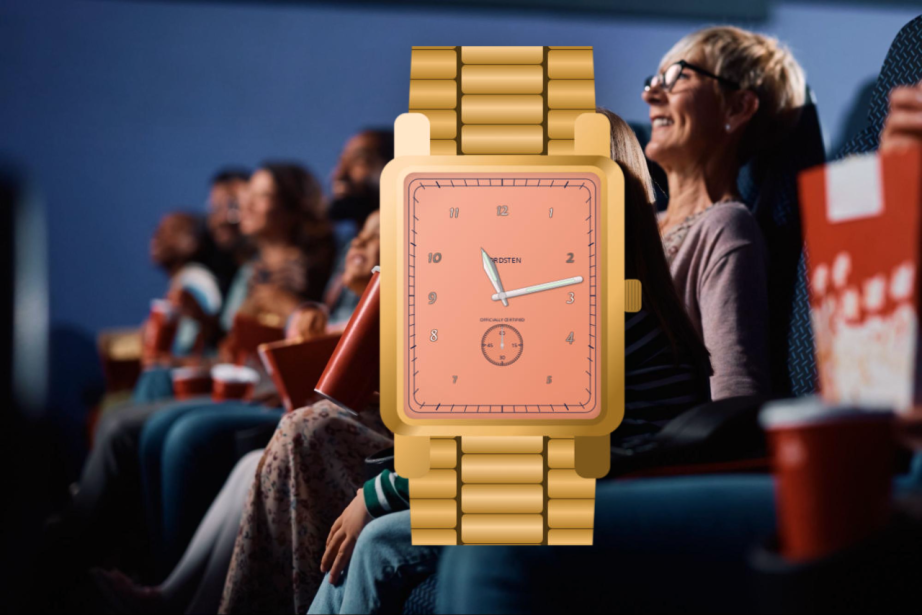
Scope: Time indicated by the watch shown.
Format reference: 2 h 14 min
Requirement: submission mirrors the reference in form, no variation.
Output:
11 h 13 min
